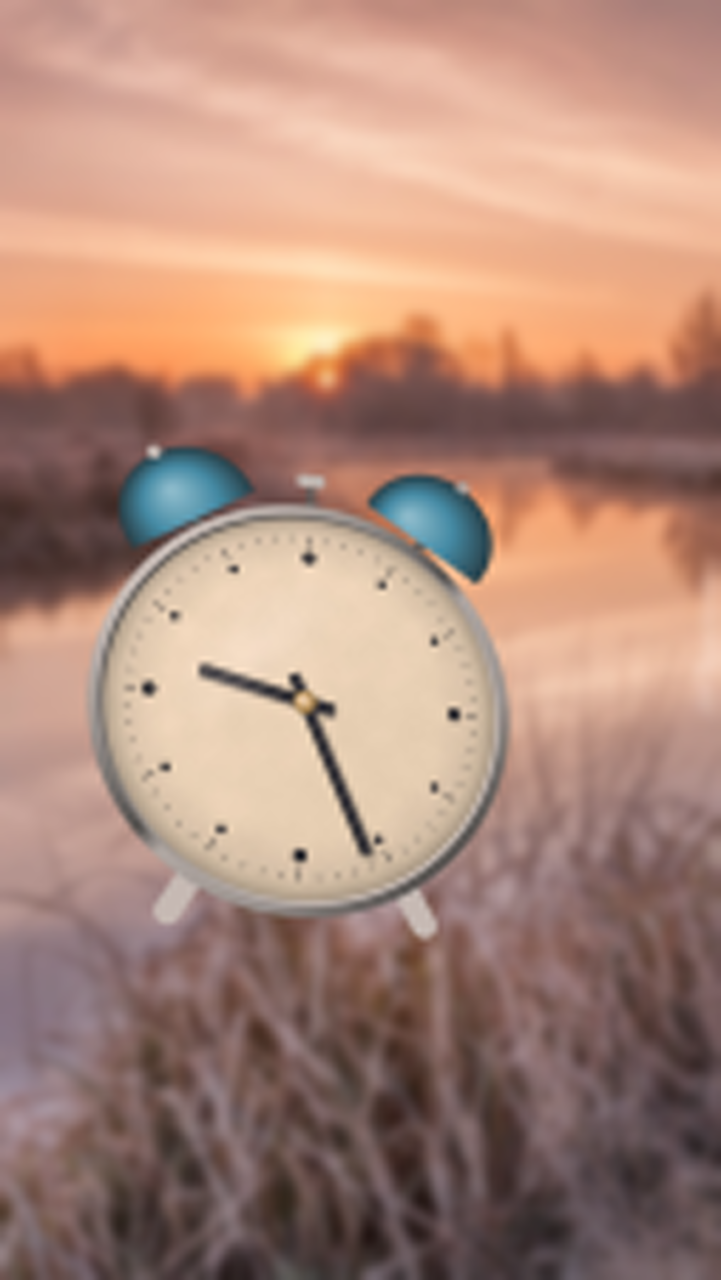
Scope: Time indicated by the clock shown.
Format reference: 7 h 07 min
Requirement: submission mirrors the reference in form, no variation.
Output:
9 h 26 min
